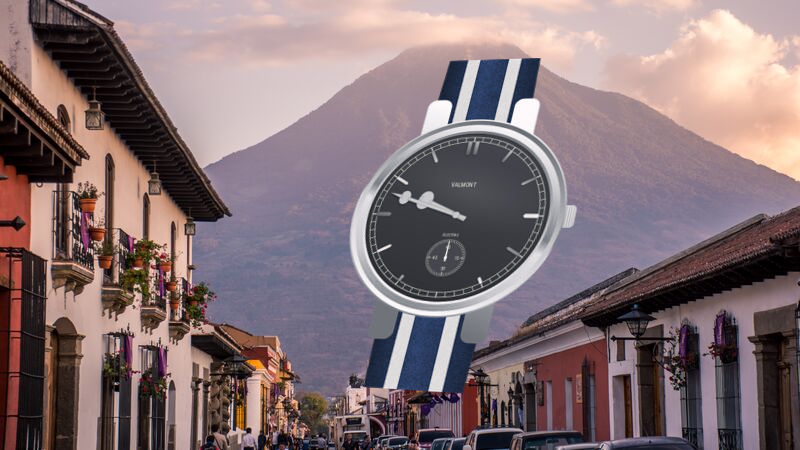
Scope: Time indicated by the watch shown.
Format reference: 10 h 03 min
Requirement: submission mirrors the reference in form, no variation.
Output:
9 h 48 min
